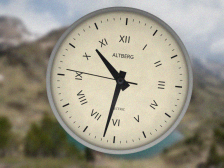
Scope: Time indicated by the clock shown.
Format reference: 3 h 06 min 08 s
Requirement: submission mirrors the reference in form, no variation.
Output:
10 h 31 min 46 s
